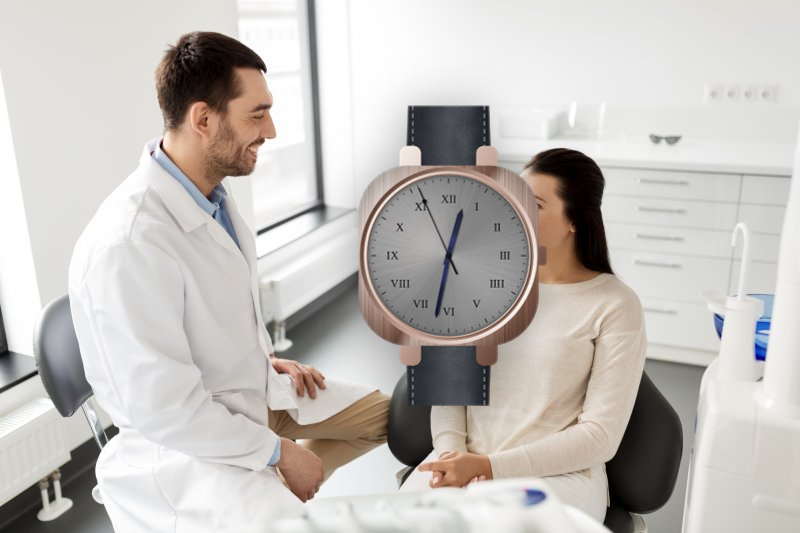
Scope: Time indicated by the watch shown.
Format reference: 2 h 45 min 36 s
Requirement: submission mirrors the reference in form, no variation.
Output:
12 h 31 min 56 s
